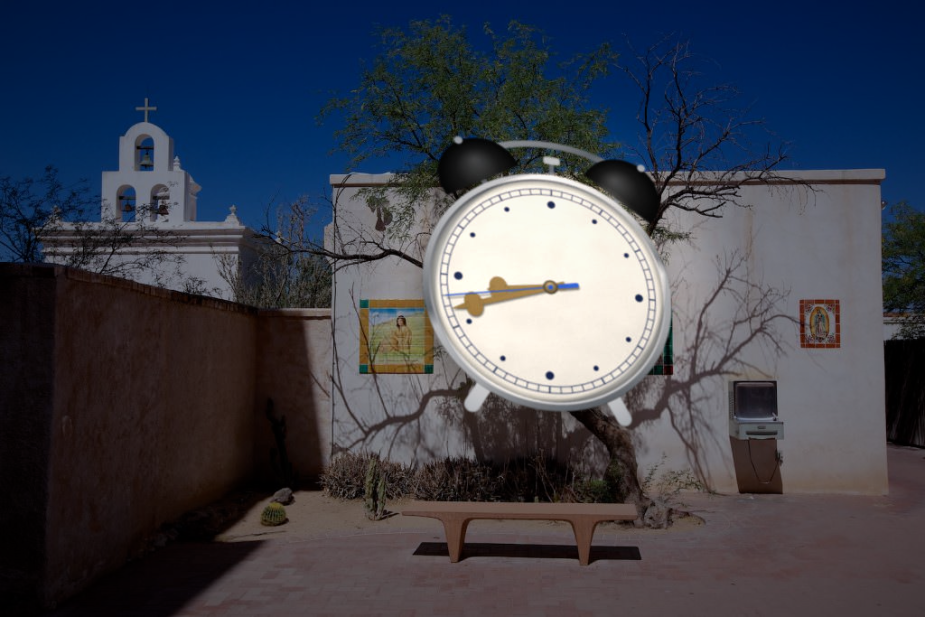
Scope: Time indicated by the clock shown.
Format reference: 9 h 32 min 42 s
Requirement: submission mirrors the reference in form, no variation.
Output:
8 h 41 min 43 s
